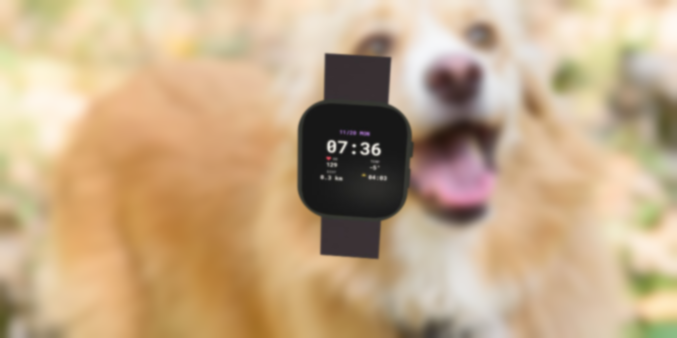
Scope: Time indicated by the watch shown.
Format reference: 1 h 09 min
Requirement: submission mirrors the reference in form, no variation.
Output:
7 h 36 min
